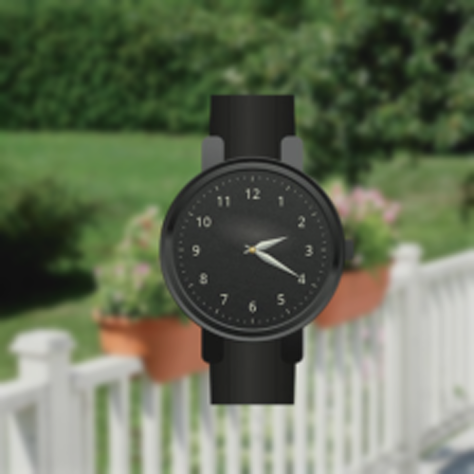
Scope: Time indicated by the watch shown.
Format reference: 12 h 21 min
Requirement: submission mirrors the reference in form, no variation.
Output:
2 h 20 min
